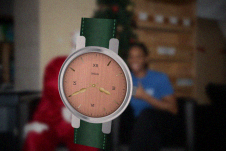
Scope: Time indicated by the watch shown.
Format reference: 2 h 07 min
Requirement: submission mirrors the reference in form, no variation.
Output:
3 h 40 min
